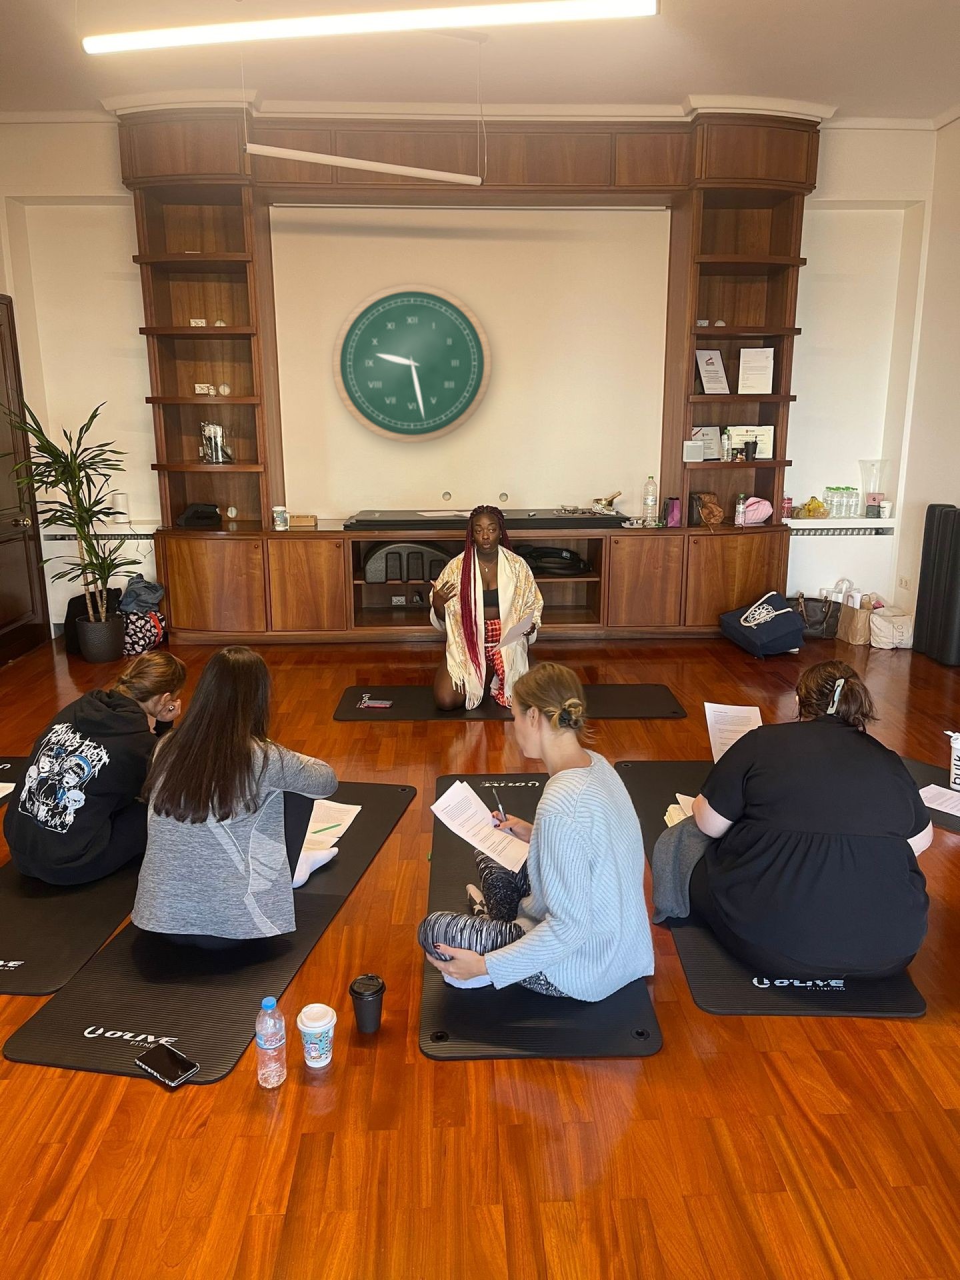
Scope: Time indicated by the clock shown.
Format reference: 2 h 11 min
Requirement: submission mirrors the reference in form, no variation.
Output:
9 h 28 min
